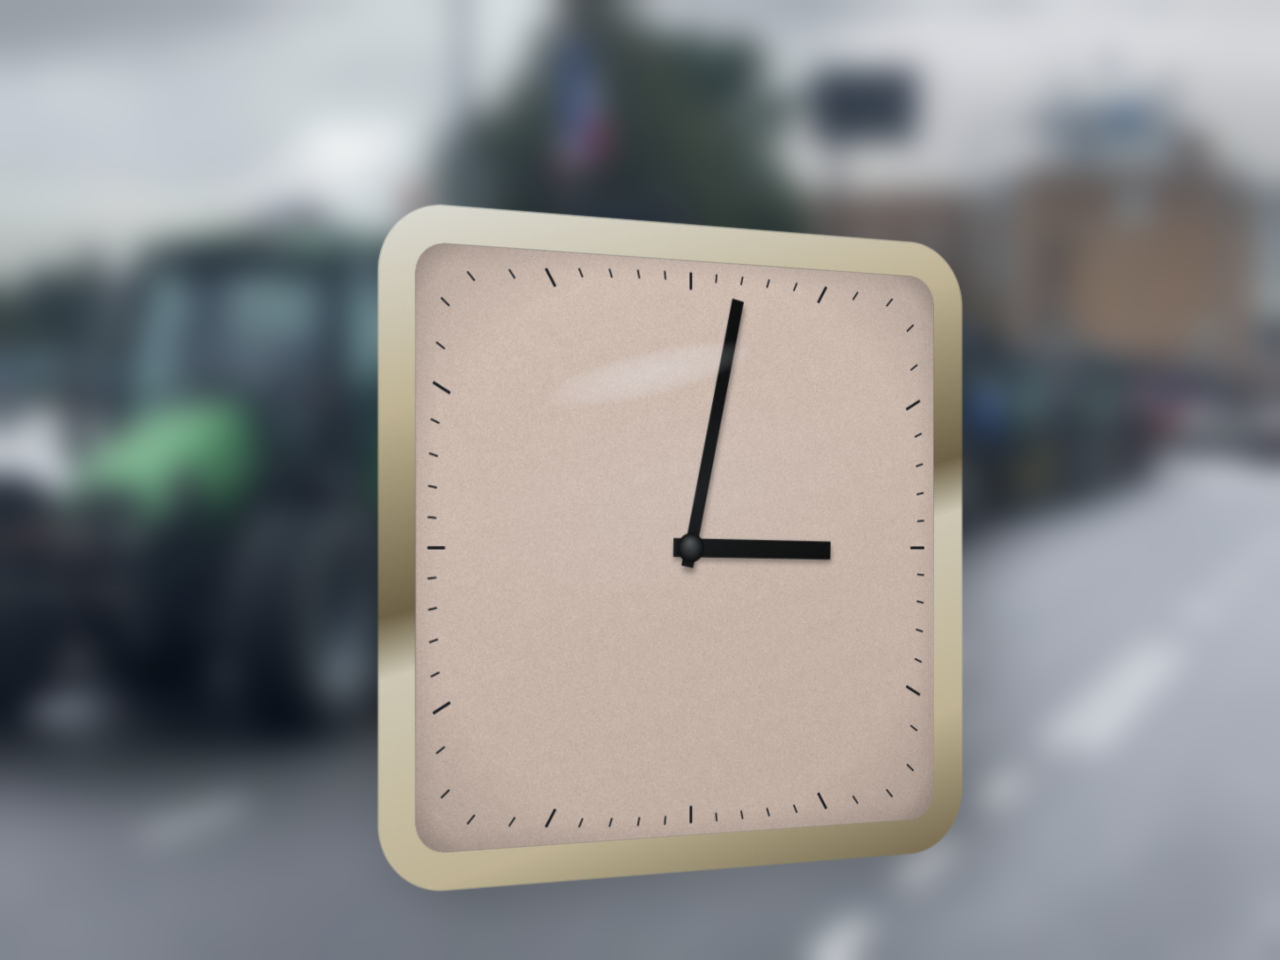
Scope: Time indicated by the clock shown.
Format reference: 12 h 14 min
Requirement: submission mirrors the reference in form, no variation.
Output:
3 h 02 min
